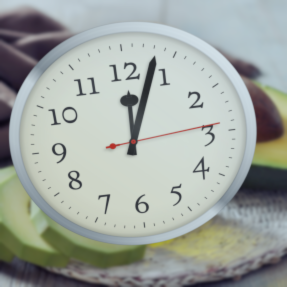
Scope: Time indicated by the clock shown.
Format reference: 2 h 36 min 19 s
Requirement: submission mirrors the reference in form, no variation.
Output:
12 h 03 min 14 s
